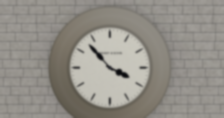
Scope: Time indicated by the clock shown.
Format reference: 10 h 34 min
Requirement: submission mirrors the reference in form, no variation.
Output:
3 h 53 min
